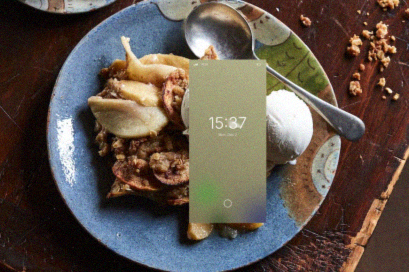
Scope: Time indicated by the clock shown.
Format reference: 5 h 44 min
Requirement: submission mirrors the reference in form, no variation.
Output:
15 h 37 min
